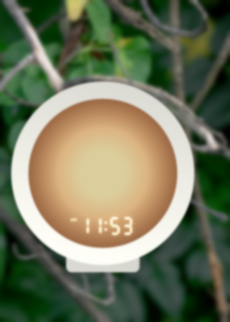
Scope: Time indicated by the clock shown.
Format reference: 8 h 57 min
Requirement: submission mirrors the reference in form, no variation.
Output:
11 h 53 min
